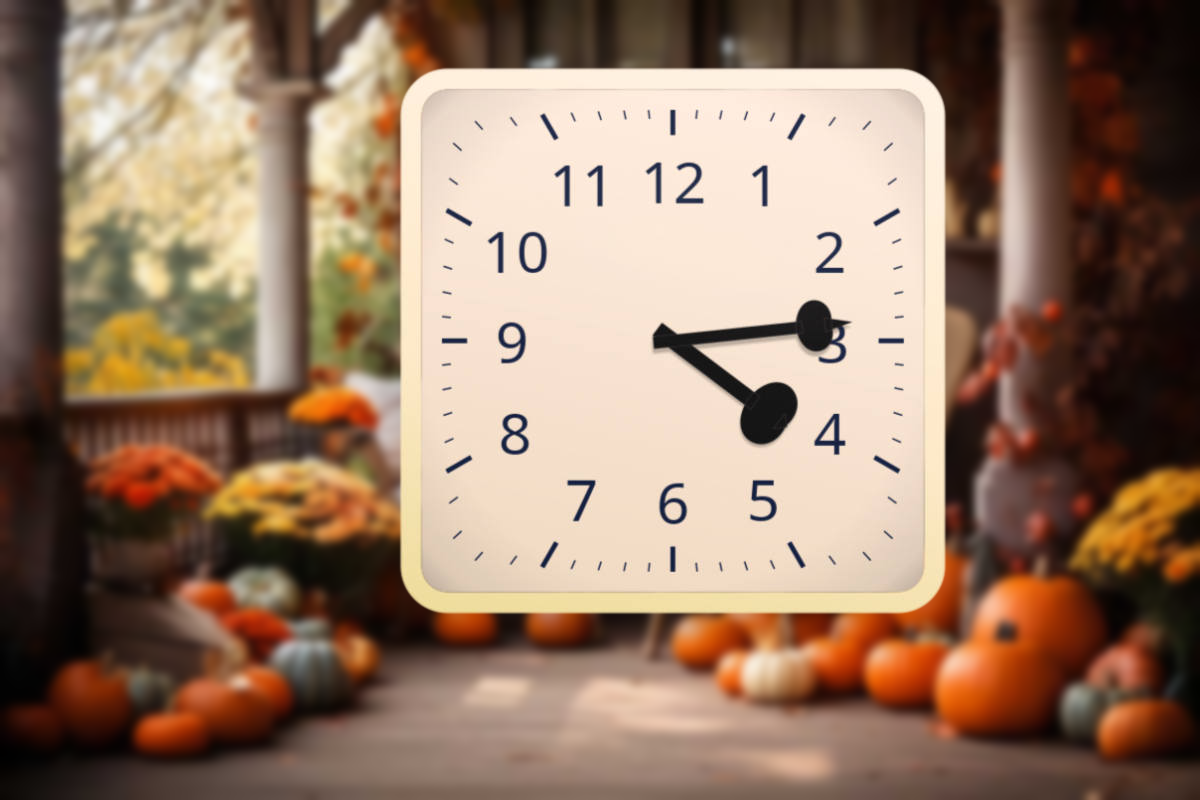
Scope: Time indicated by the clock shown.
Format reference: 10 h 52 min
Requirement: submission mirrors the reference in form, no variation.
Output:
4 h 14 min
